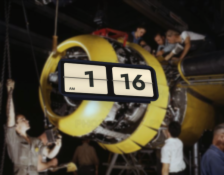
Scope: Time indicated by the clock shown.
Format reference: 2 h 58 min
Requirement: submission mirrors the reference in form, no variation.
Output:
1 h 16 min
